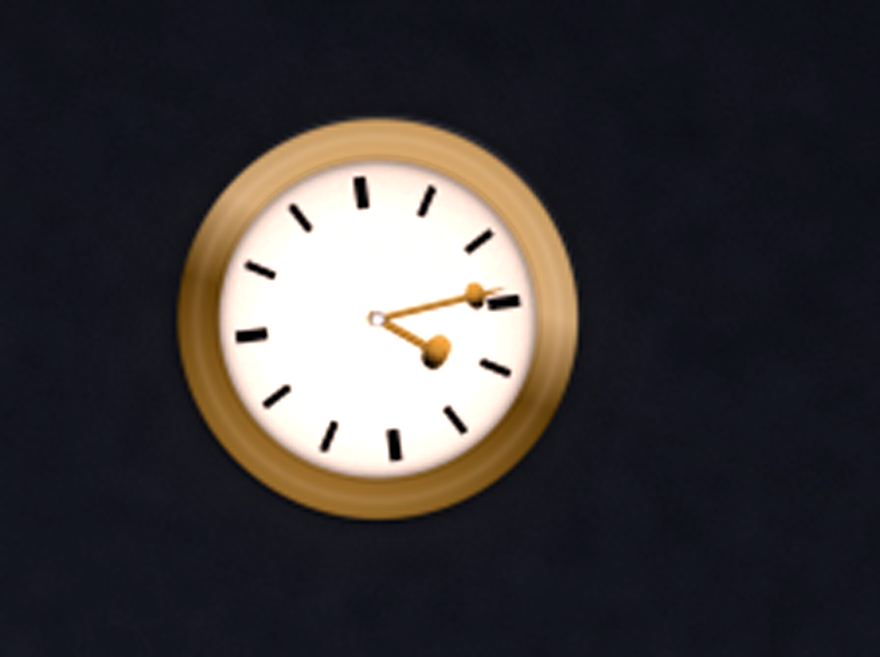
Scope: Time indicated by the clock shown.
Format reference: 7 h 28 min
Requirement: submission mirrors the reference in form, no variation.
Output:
4 h 14 min
